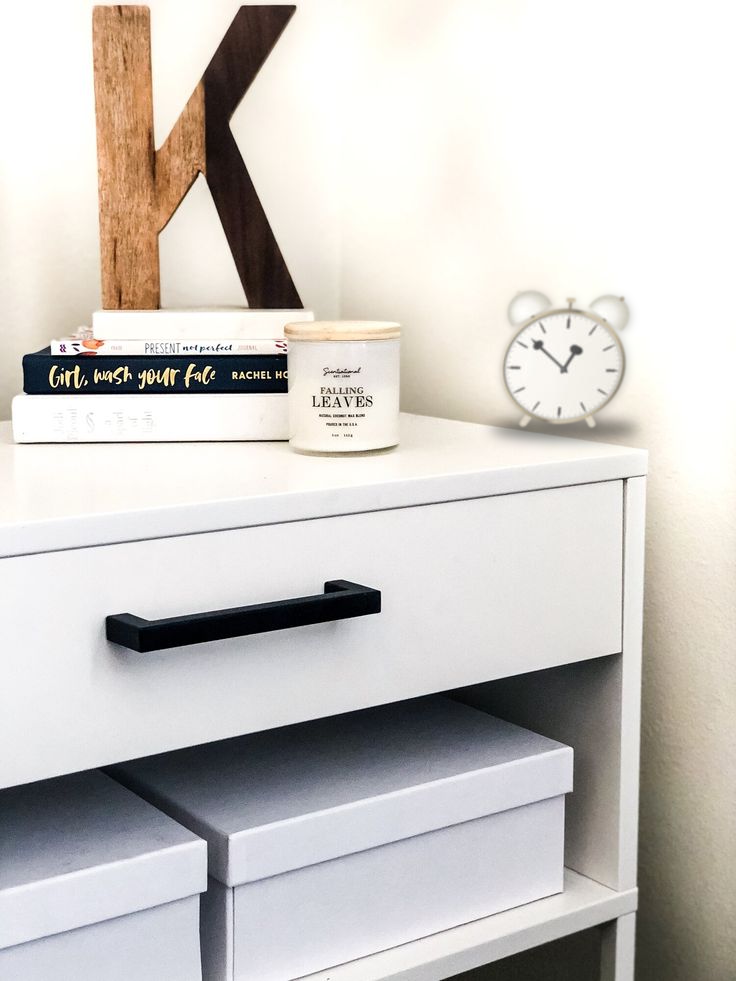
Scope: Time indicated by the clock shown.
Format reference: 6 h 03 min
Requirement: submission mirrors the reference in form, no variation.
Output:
12 h 52 min
